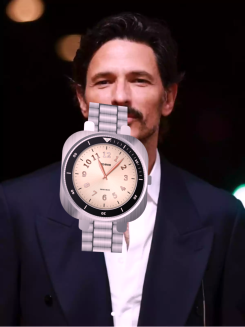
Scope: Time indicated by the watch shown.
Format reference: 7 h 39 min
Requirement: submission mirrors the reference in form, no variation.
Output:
11 h 07 min
